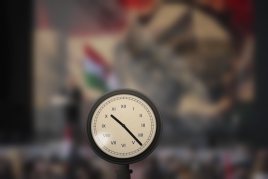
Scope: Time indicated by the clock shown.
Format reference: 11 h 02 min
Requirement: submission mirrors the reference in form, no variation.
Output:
10 h 23 min
